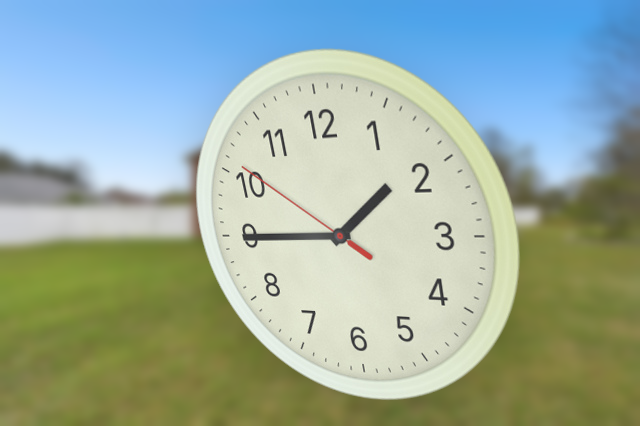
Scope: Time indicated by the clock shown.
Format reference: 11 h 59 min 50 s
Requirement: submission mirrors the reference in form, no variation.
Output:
1 h 44 min 51 s
